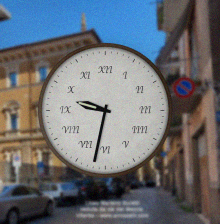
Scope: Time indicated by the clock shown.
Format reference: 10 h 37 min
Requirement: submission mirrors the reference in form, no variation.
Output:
9 h 32 min
